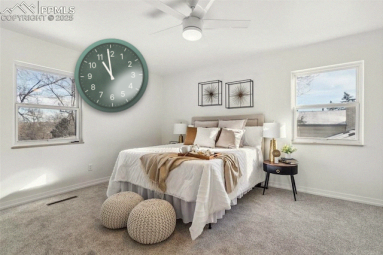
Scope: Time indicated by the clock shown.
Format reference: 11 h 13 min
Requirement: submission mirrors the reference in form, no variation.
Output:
10 h 59 min
